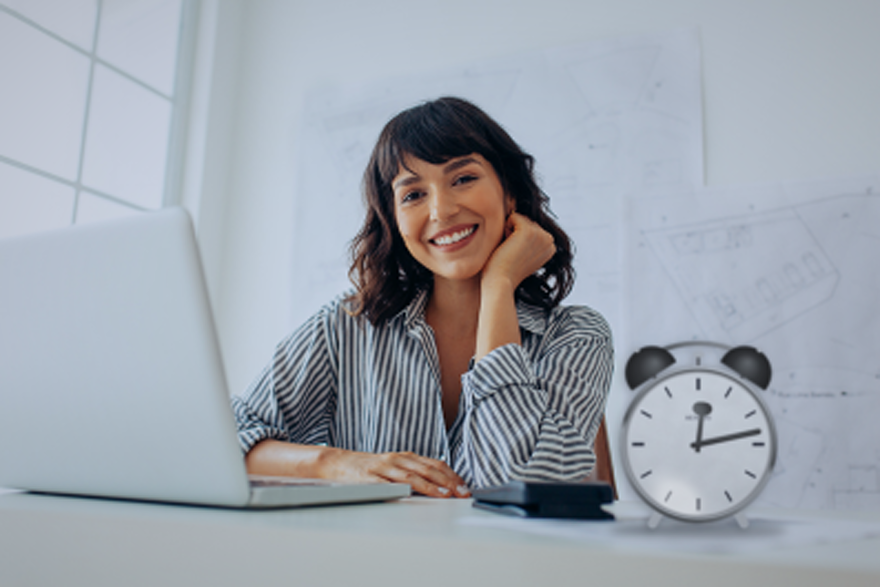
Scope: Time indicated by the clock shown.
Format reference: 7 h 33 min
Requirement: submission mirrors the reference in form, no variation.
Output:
12 h 13 min
